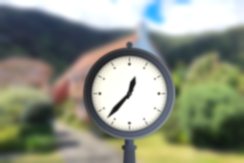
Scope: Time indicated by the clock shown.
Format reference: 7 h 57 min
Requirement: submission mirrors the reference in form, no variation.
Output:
12 h 37 min
